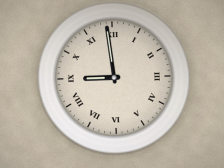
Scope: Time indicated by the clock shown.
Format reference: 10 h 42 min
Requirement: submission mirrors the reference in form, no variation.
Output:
8 h 59 min
